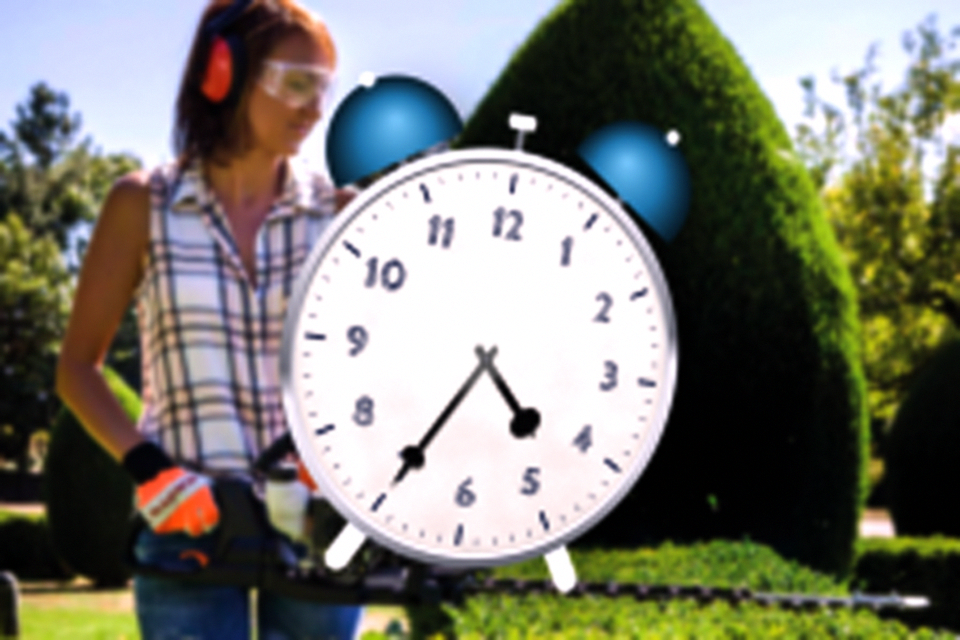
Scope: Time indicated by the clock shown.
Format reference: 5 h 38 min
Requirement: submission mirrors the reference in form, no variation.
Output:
4 h 35 min
